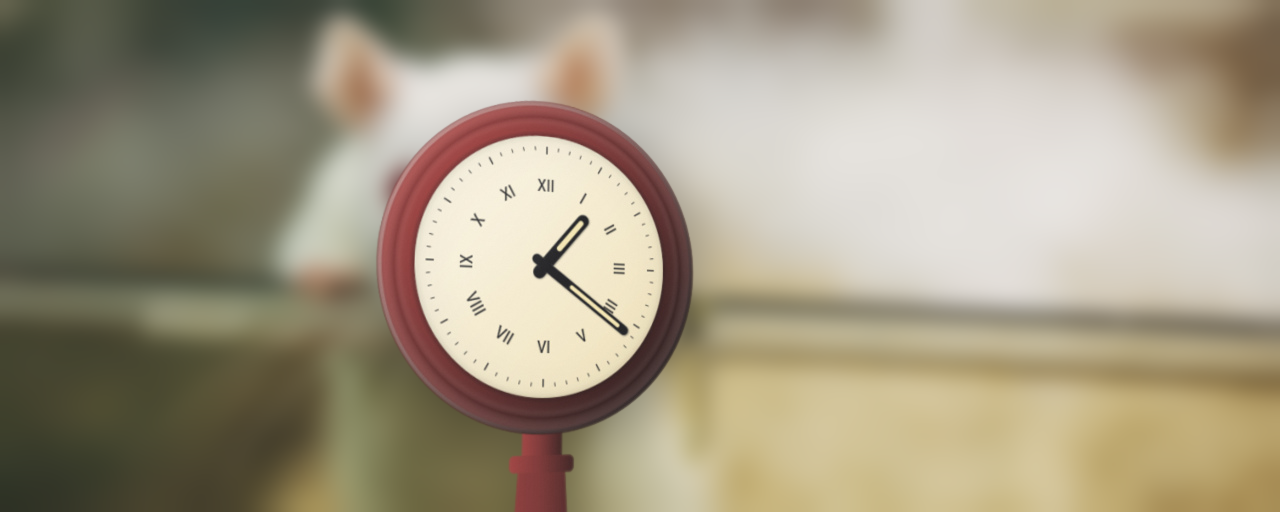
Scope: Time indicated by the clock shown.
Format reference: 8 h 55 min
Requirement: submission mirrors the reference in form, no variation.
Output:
1 h 21 min
